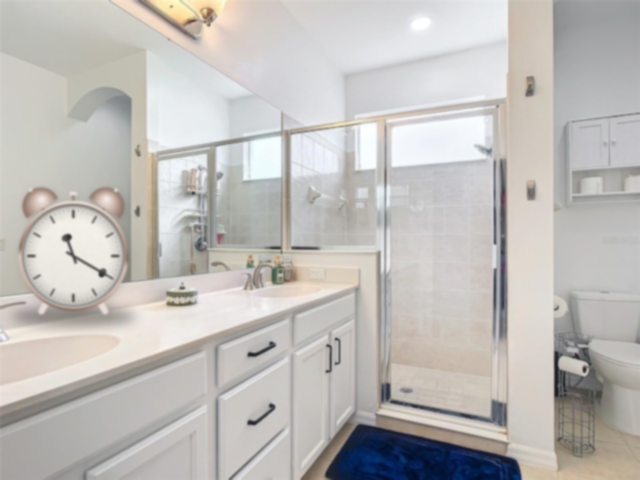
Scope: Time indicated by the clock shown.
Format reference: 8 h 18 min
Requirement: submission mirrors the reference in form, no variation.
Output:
11 h 20 min
